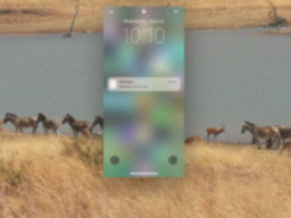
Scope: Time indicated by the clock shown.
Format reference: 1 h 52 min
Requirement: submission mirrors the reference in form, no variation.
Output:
10 h 10 min
